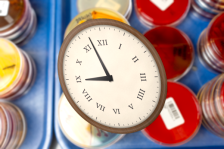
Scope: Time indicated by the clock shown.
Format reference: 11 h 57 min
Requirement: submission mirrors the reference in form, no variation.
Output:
8 h 57 min
